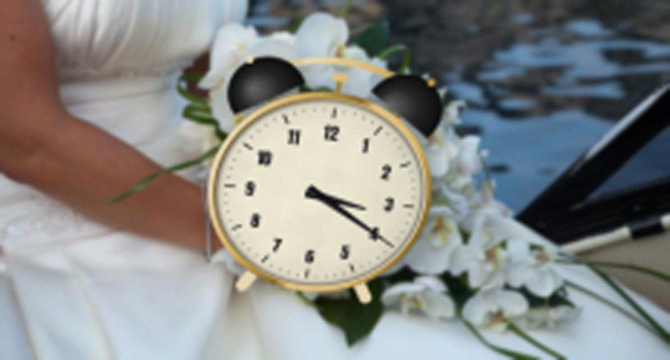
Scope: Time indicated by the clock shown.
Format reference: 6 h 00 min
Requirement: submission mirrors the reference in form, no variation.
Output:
3 h 20 min
